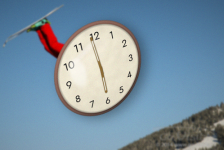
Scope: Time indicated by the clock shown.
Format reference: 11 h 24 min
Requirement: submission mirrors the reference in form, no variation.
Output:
5 h 59 min
